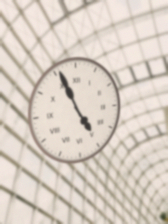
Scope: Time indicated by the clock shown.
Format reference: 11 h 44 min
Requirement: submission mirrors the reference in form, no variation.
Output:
4 h 56 min
